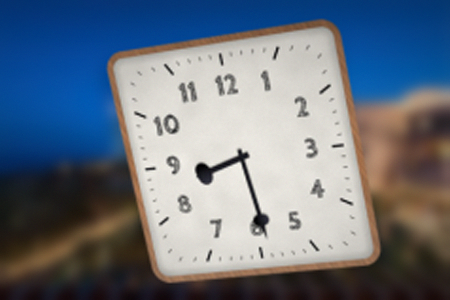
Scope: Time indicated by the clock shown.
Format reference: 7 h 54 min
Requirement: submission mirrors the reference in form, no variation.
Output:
8 h 29 min
